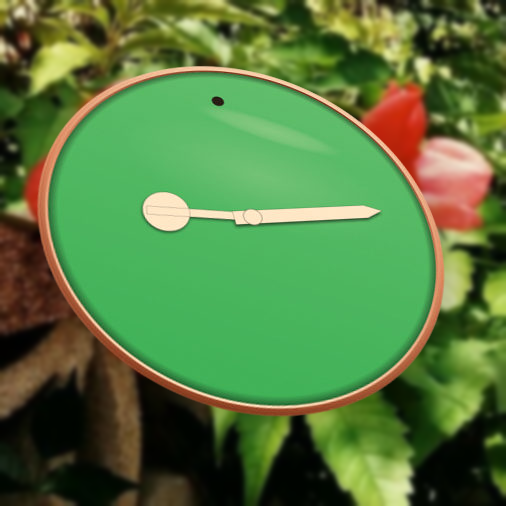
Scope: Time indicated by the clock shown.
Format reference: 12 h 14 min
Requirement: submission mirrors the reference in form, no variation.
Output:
9 h 15 min
